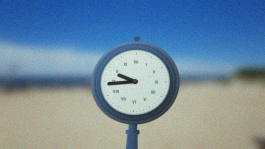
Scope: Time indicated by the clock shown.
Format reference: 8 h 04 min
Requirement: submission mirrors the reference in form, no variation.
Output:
9 h 44 min
